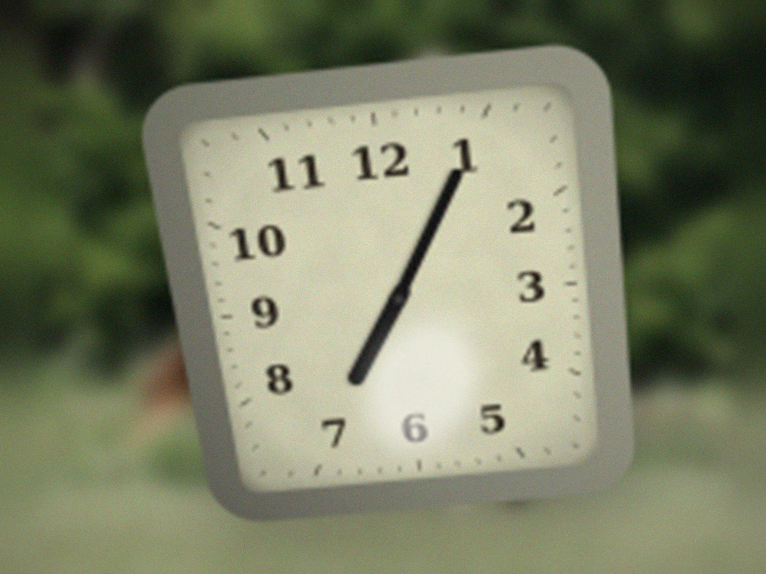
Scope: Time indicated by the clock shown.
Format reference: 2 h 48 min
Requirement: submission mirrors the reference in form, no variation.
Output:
7 h 05 min
